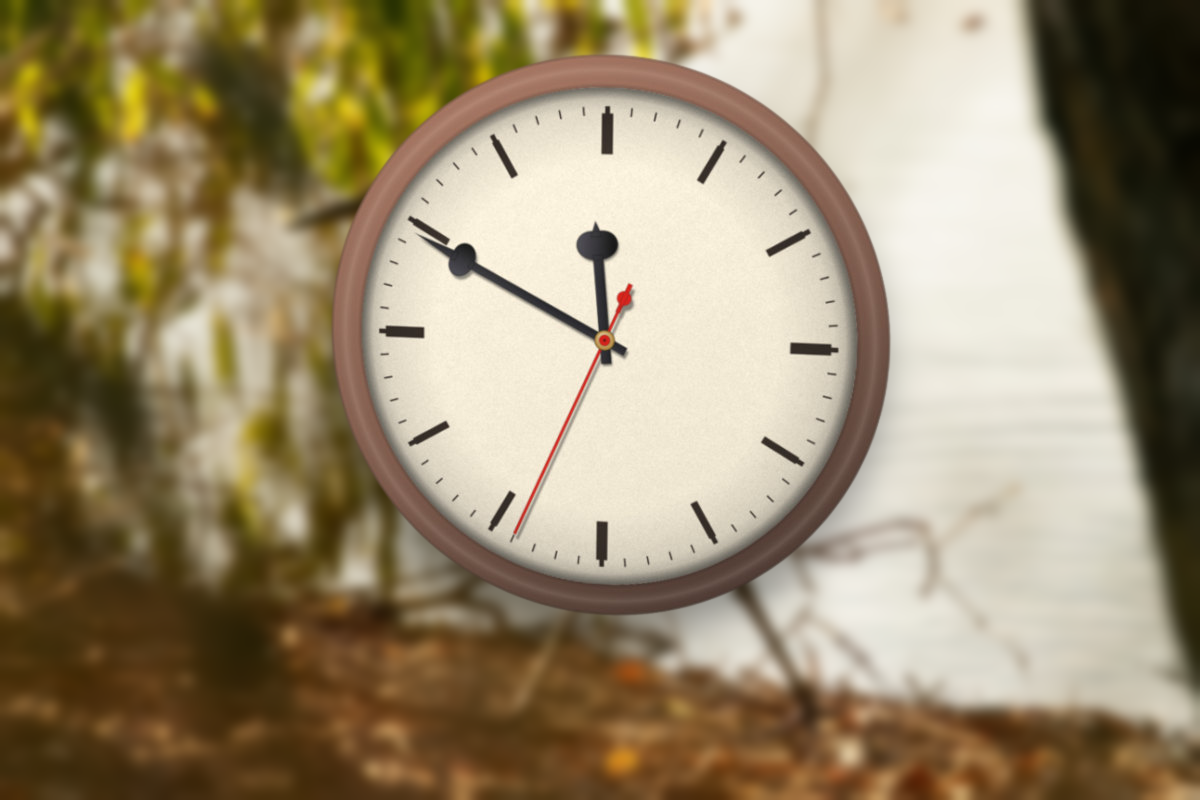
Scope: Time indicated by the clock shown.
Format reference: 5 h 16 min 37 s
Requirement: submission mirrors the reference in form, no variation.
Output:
11 h 49 min 34 s
